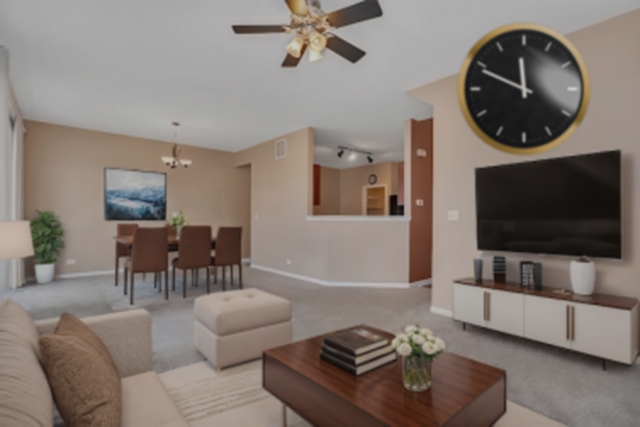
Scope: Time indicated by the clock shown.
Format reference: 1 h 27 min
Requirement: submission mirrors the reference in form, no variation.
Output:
11 h 49 min
